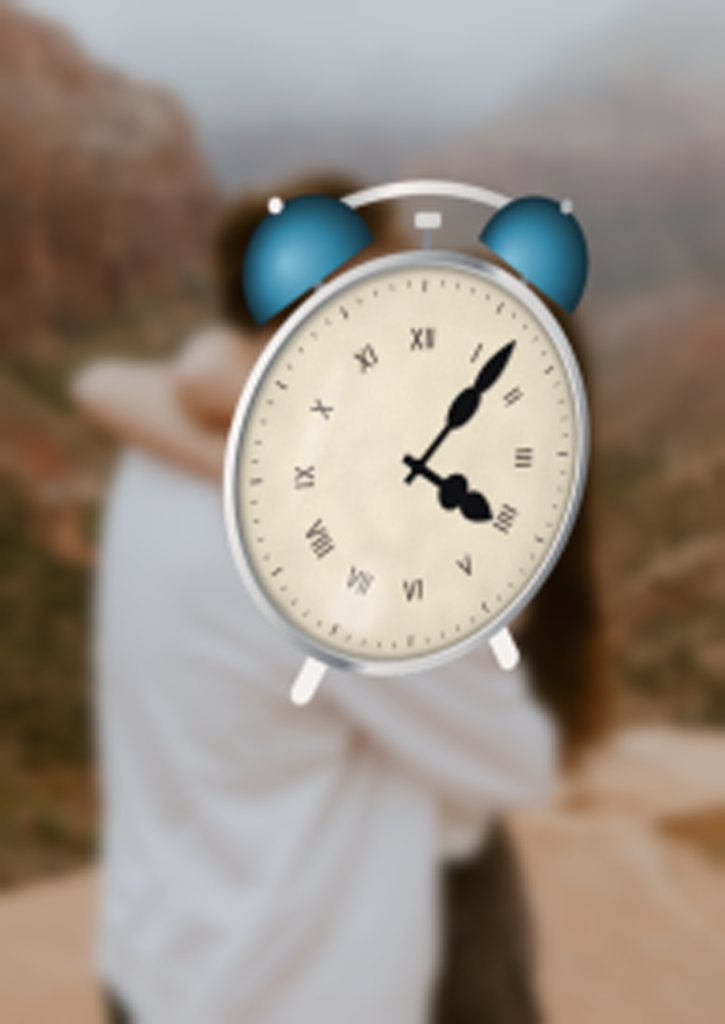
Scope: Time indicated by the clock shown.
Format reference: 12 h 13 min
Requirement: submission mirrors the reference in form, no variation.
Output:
4 h 07 min
